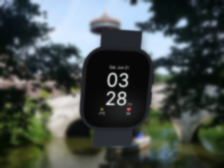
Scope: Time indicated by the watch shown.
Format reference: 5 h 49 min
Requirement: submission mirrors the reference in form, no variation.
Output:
3 h 28 min
